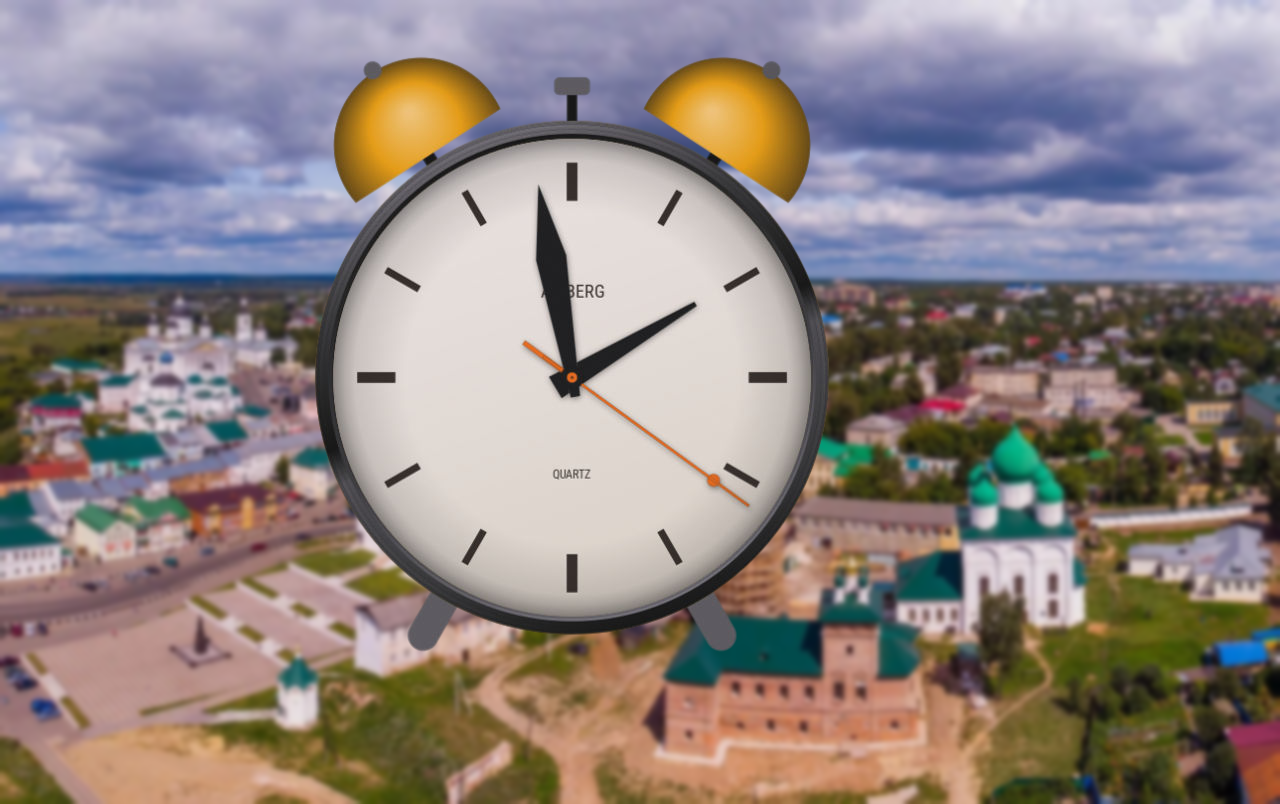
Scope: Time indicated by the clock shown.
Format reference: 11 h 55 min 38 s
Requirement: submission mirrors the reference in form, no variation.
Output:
1 h 58 min 21 s
